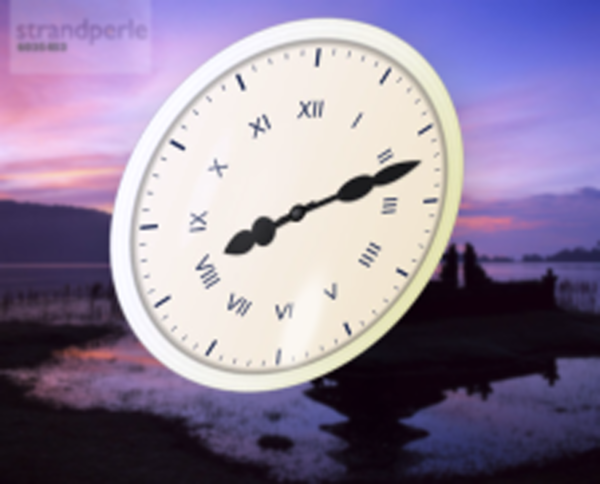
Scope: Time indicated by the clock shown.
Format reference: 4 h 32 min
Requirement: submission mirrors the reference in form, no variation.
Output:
8 h 12 min
